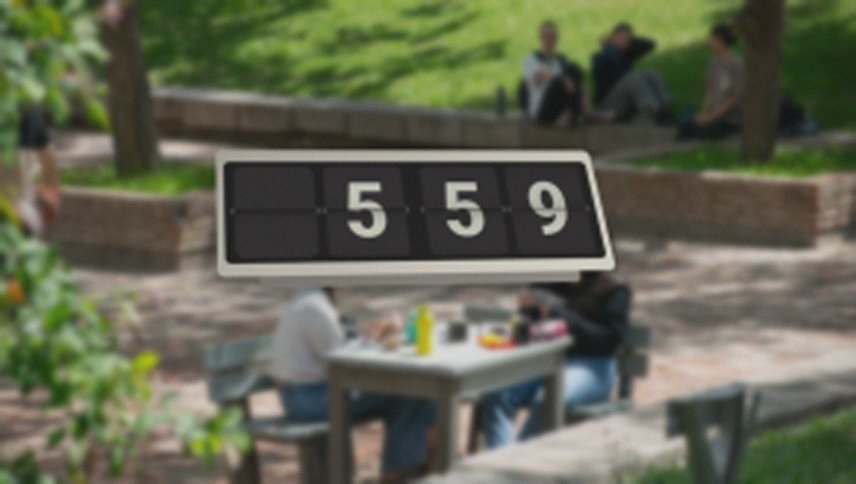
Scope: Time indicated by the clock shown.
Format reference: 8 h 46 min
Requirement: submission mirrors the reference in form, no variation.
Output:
5 h 59 min
